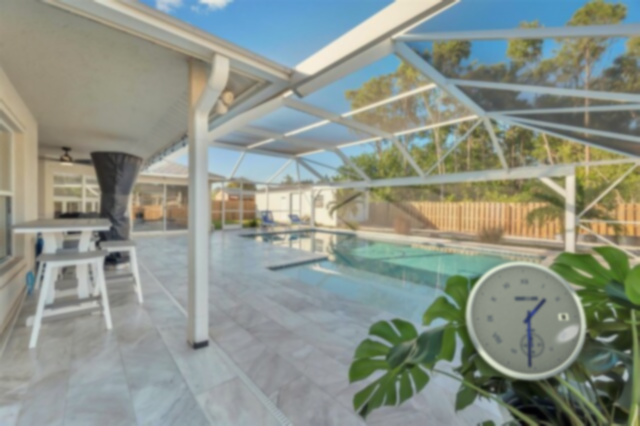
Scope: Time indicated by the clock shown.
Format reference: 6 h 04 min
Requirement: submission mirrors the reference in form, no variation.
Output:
1 h 31 min
